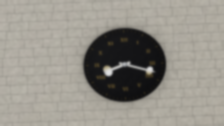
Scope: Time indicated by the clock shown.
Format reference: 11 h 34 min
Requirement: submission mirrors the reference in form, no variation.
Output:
8 h 18 min
